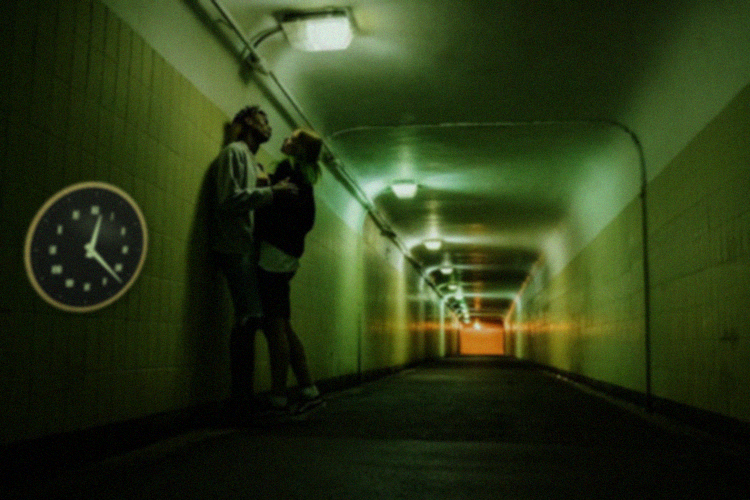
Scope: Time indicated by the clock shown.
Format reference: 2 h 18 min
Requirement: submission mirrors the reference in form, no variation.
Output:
12 h 22 min
